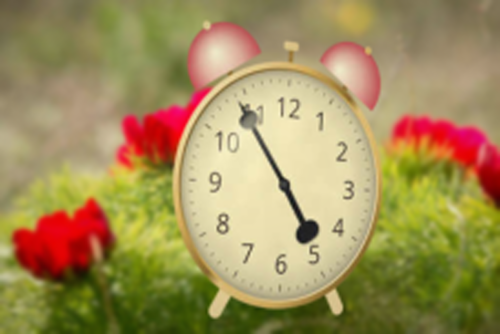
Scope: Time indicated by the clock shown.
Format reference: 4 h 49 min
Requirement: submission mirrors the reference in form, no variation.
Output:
4 h 54 min
